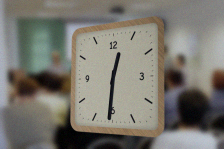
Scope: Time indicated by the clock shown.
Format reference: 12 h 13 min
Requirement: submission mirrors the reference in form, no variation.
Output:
12 h 31 min
